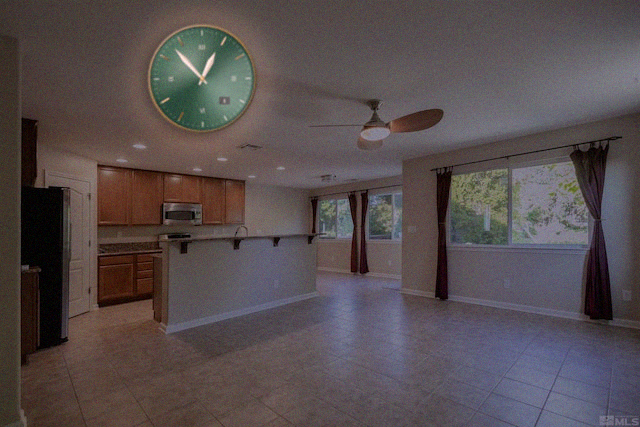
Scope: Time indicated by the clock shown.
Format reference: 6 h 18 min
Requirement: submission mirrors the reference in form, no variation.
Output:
12 h 53 min
